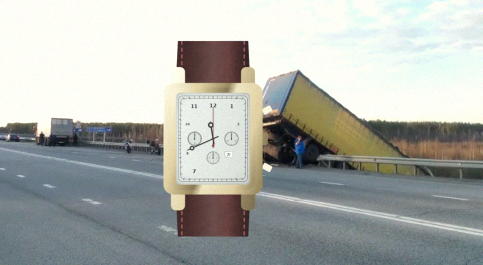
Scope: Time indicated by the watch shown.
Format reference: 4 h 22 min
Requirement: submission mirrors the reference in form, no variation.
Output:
11 h 41 min
